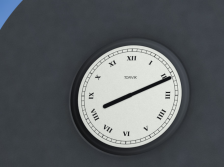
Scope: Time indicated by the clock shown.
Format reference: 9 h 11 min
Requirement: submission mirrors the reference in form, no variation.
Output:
8 h 11 min
